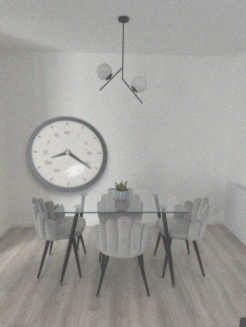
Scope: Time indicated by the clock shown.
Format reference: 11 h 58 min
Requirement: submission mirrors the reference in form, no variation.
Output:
8 h 21 min
